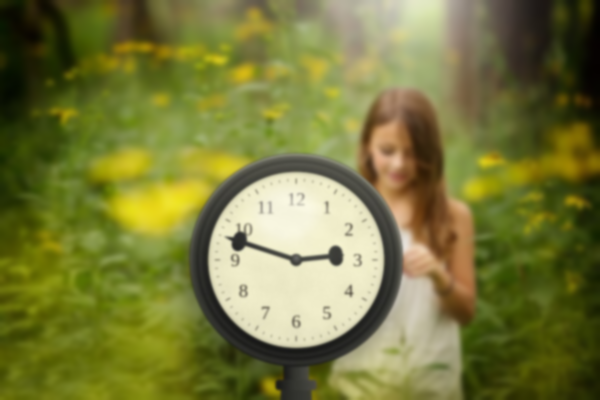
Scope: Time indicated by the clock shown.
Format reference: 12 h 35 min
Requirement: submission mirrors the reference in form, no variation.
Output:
2 h 48 min
